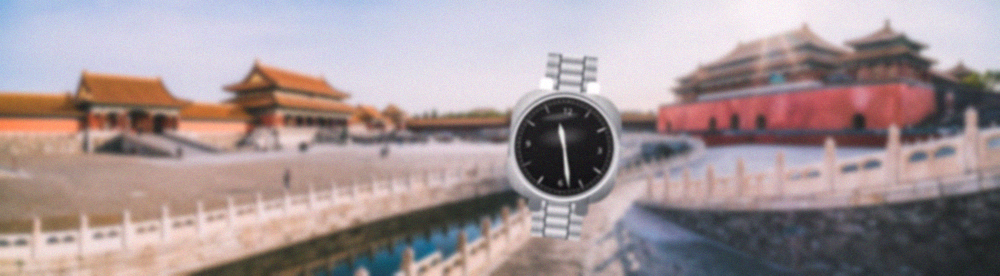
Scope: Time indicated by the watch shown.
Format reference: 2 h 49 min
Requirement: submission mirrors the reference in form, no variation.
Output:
11 h 28 min
